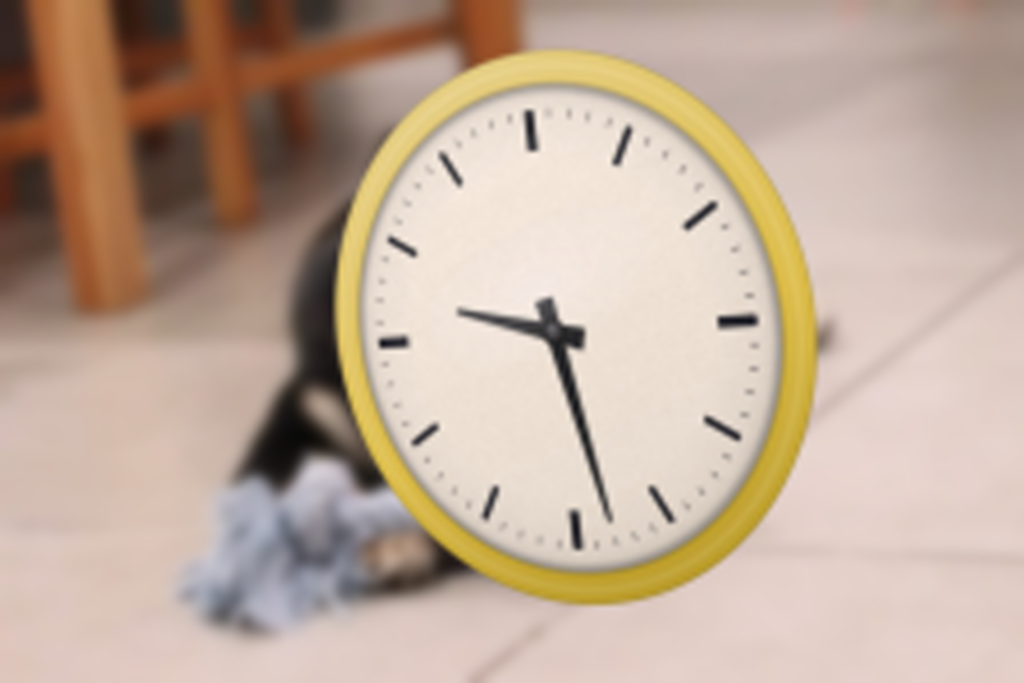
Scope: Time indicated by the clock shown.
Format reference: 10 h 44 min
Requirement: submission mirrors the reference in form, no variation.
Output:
9 h 28 min
